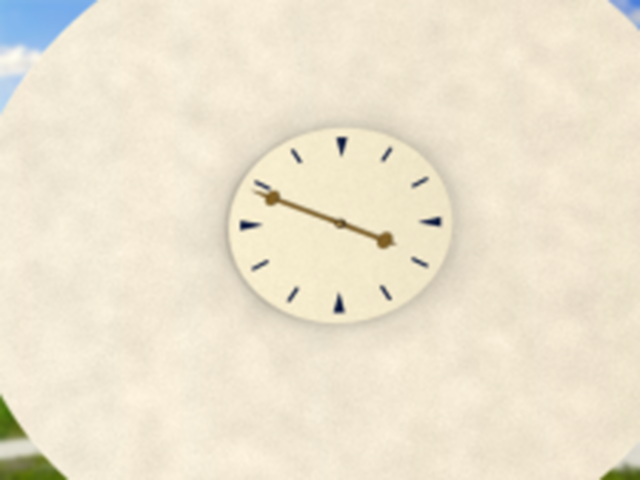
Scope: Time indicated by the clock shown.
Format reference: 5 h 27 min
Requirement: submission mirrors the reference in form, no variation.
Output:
3 h 49 min
